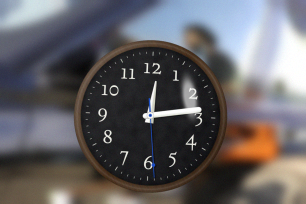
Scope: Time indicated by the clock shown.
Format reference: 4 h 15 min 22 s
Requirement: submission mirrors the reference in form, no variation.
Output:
12 h 13 min 29 s
